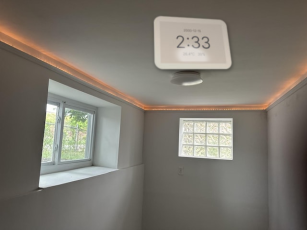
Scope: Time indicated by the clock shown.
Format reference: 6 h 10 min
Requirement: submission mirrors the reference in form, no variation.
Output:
2 h 33 min
